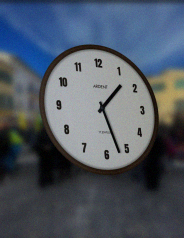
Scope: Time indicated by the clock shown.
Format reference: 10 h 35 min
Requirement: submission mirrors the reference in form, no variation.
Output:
1 h 27 min
